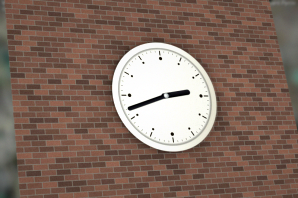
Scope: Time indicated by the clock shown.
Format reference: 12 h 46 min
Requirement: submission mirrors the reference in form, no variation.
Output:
2 h 42 min
